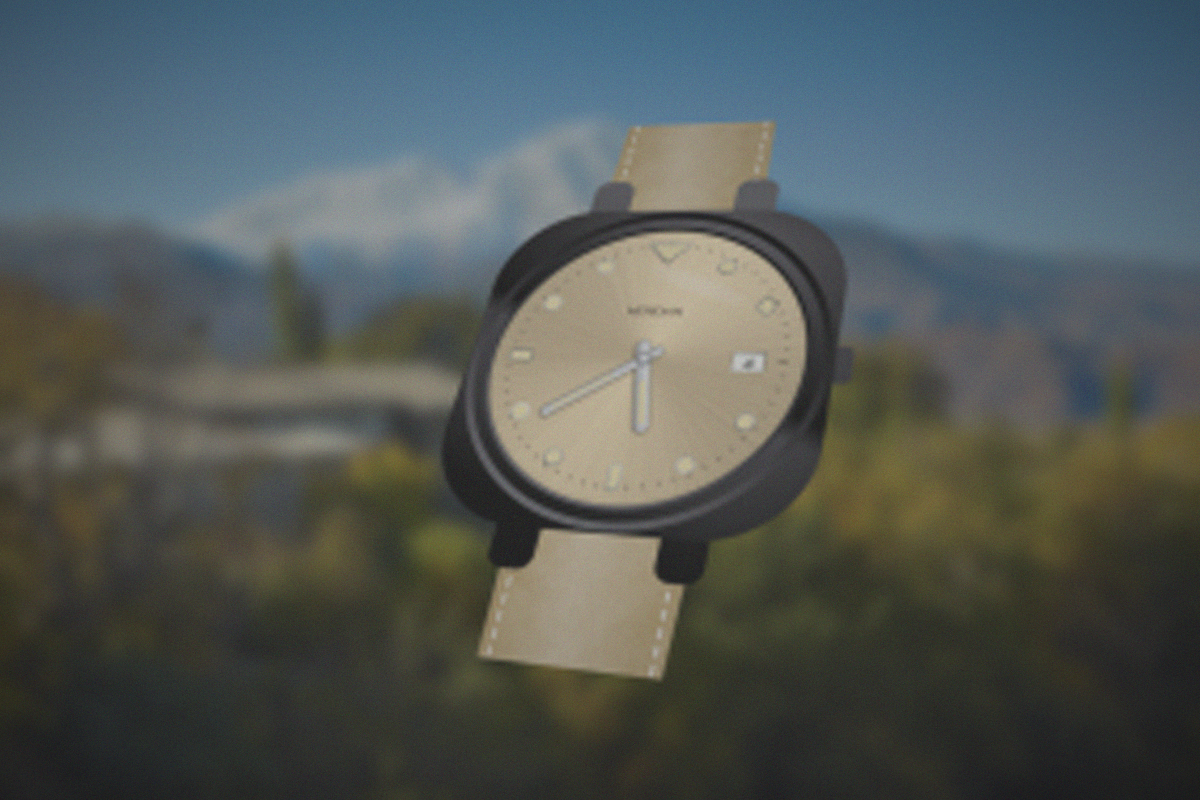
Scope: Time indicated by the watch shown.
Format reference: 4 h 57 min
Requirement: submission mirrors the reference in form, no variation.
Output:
5 h 39 min
